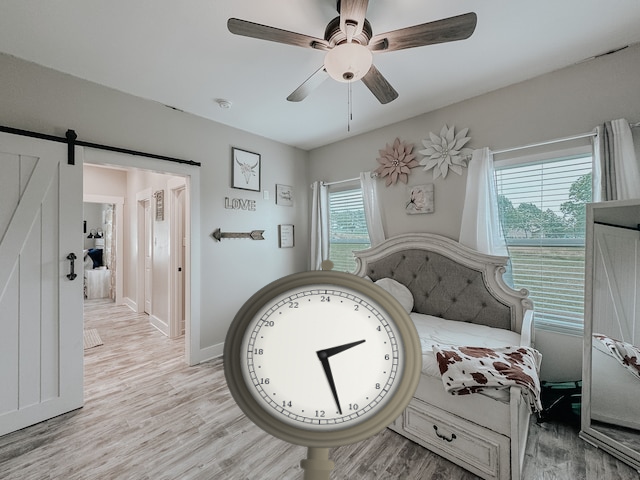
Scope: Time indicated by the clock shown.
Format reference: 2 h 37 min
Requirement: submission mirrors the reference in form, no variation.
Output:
4 h 27 min
